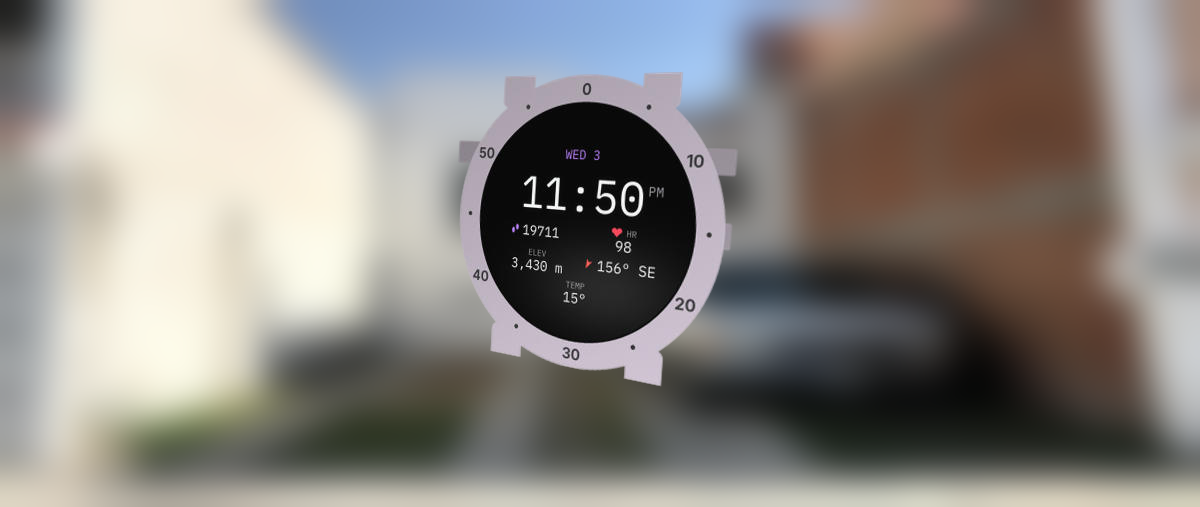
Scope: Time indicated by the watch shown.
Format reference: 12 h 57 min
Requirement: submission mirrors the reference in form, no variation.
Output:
11 h 50 min
